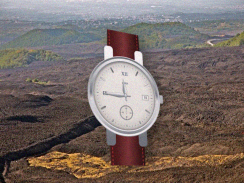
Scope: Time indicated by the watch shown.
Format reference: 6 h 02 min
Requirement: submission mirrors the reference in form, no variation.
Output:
11 h 45 min
